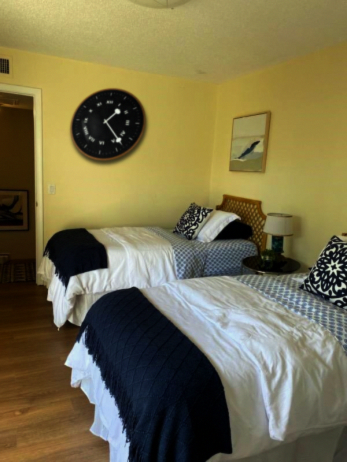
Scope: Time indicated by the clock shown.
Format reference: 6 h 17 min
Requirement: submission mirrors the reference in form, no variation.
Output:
1 h 23 min
